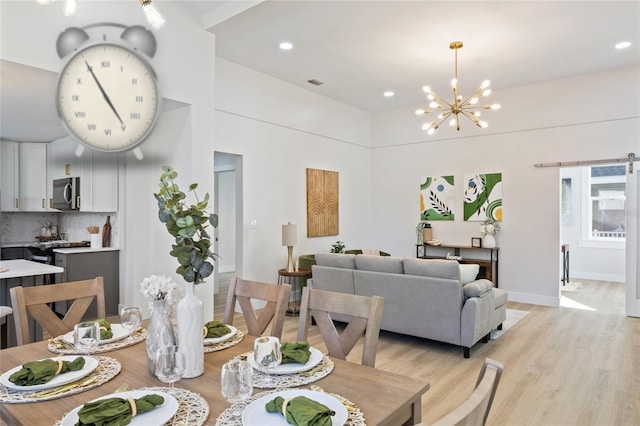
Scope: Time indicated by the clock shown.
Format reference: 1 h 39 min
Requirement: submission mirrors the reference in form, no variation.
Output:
4 h 55 min
